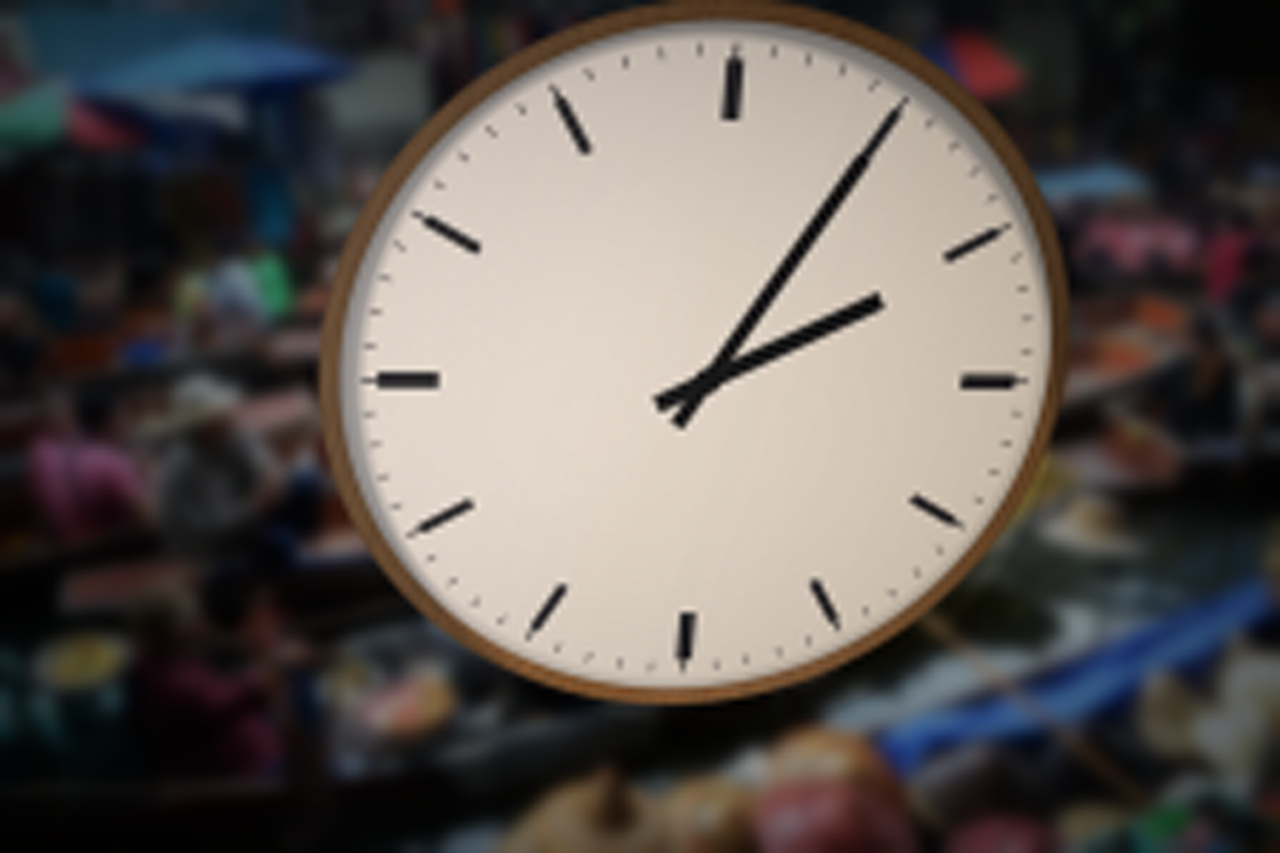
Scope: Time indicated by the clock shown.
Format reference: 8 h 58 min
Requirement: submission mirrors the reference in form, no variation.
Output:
2 h 05 min
